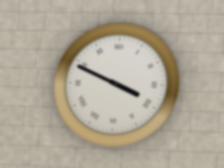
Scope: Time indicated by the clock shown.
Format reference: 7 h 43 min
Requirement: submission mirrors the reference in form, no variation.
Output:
3 h 49 min
